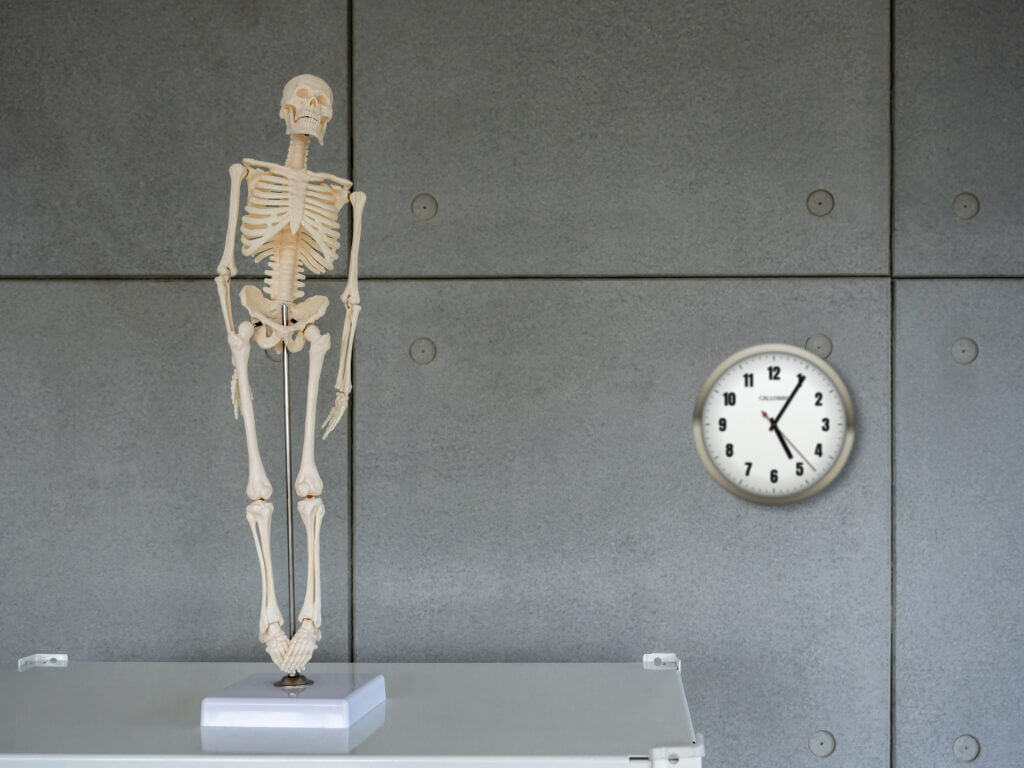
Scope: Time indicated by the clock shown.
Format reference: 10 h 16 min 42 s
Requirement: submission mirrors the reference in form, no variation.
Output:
5 h 05 min 23 s
